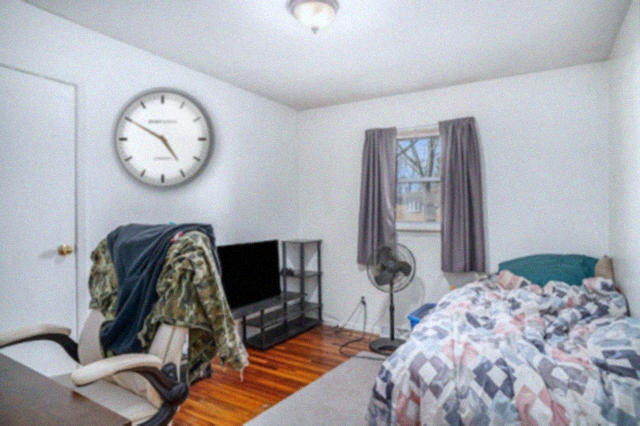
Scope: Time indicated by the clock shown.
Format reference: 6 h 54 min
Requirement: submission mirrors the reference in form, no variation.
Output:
4 h 50 min
